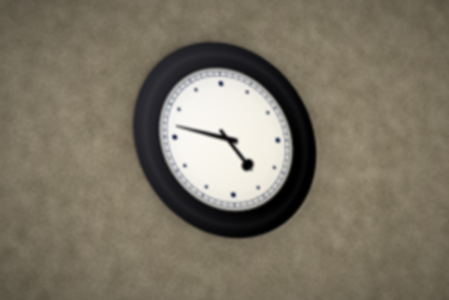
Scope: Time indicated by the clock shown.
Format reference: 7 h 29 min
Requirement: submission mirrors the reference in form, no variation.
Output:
4 h 47 min
